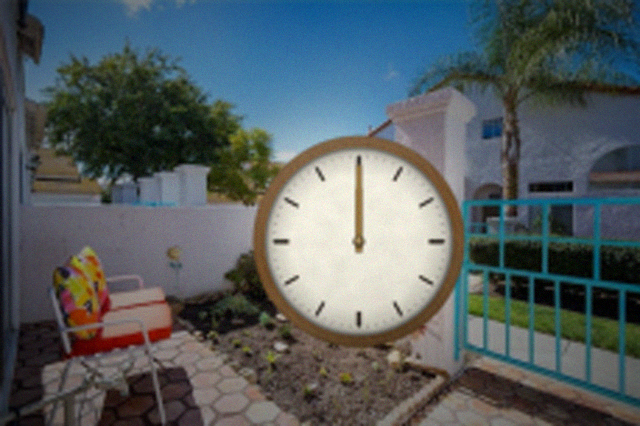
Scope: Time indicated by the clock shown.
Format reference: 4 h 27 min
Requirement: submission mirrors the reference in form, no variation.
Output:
12 h 00 min
